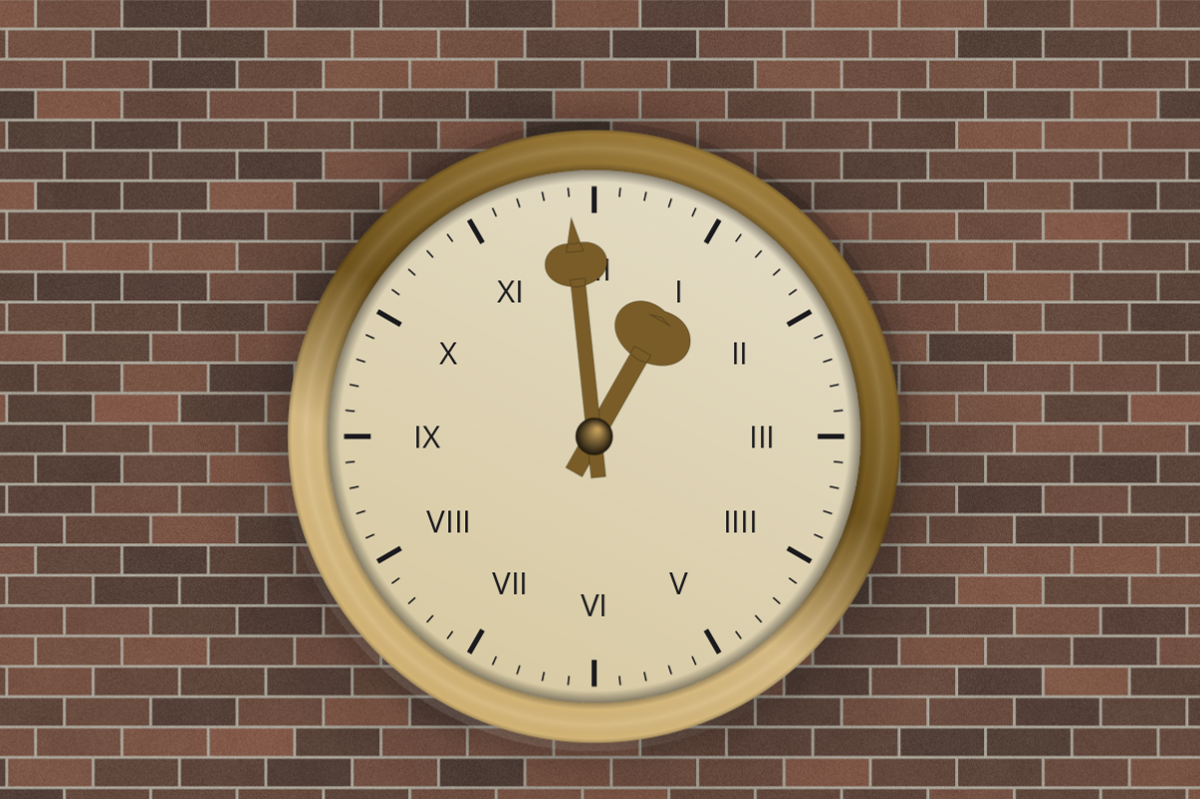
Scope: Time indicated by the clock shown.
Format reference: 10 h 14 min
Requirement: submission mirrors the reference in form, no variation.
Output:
12 h 59 min
